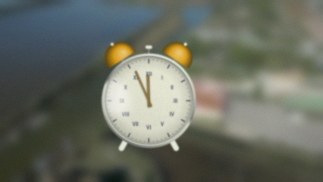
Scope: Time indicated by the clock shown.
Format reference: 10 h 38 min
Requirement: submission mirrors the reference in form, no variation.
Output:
11 h 56 min
